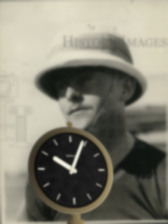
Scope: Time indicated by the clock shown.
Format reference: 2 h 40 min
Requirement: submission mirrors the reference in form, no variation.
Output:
10 h 04 min
